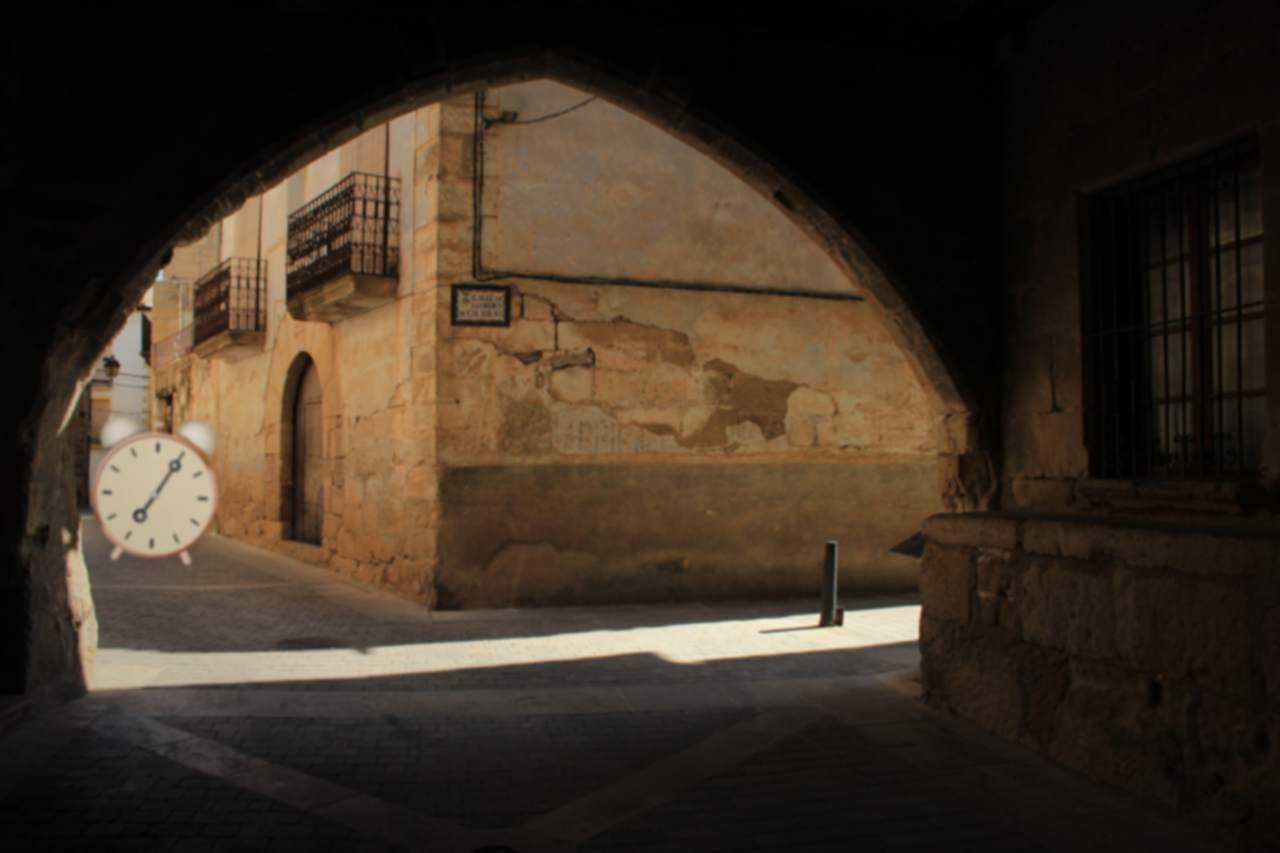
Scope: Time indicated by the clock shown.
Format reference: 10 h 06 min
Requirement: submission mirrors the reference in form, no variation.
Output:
7 h 05 min
